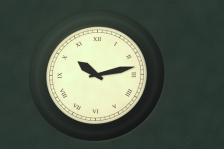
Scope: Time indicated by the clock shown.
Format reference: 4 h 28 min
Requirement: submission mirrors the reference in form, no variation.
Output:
10 h 13 min
